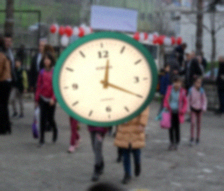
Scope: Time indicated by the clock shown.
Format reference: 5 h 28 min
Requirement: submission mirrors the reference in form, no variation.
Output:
12 h 20 min
